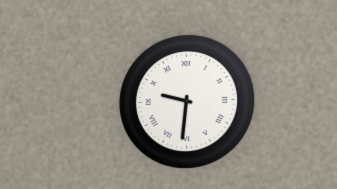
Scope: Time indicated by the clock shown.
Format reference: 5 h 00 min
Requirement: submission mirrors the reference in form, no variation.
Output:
9 h 31 min
